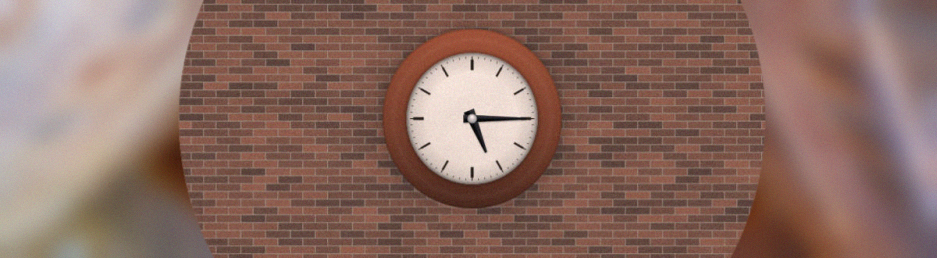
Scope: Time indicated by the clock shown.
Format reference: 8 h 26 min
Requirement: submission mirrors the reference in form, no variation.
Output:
5 h 15 min
